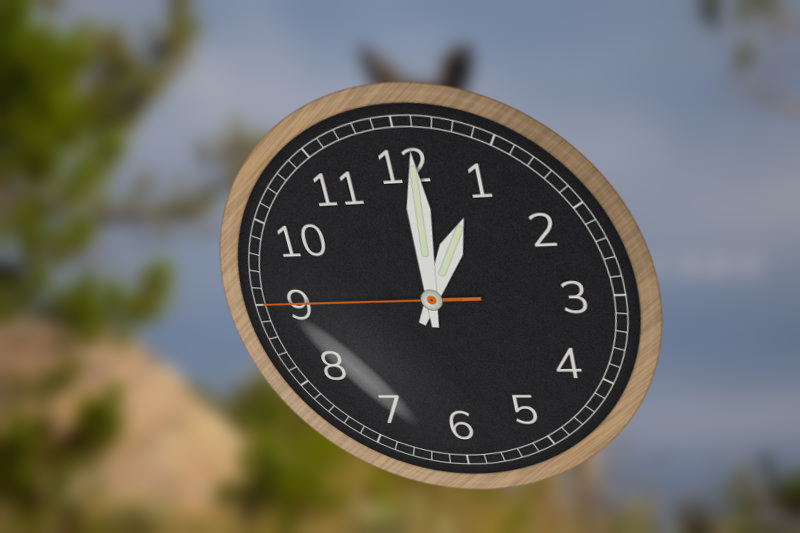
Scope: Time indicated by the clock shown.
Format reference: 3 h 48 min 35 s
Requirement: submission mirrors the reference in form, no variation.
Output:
1 h 00 min 45 s
